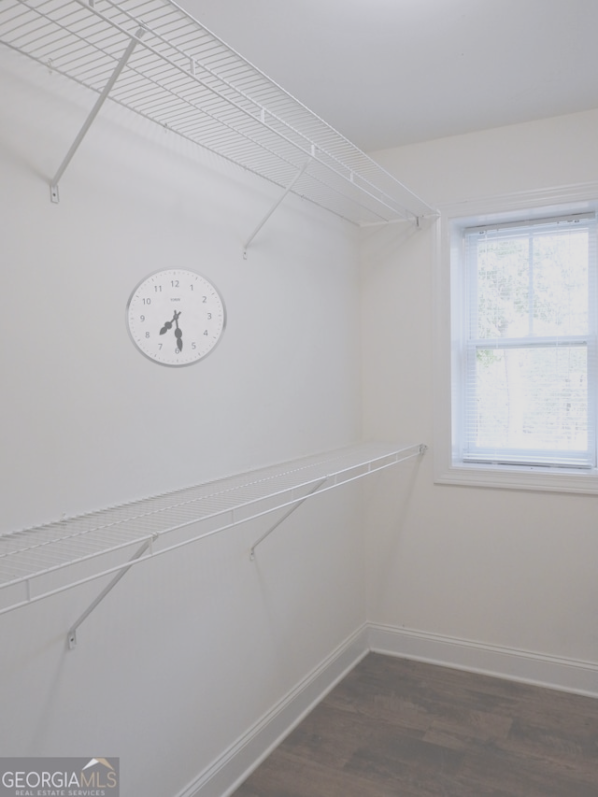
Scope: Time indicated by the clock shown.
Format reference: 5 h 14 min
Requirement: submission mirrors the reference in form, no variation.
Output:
7 h 29 min
